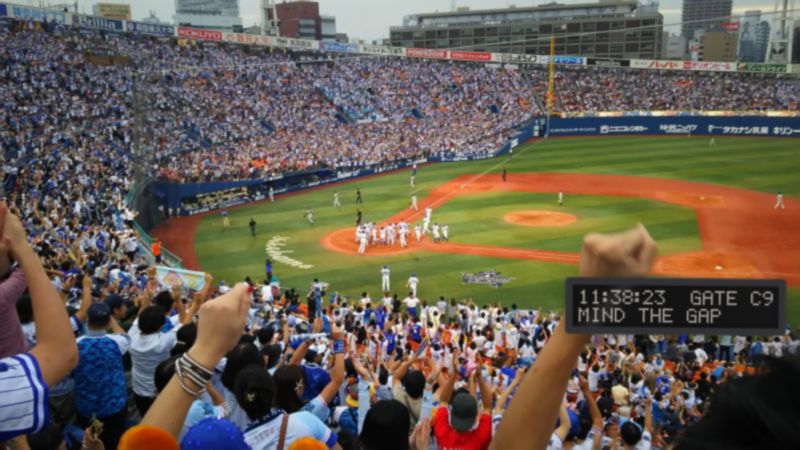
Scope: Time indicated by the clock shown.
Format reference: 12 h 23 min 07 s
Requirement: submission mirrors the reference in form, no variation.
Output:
11 h 38 min 23 s
